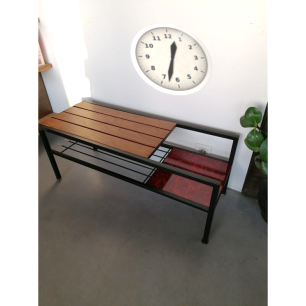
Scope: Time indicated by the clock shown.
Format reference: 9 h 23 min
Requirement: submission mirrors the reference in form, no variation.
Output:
12 h 33 min
